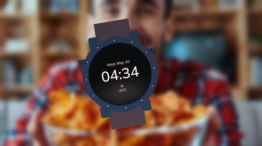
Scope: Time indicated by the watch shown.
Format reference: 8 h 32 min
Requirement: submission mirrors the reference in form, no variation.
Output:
4 h 34 min
